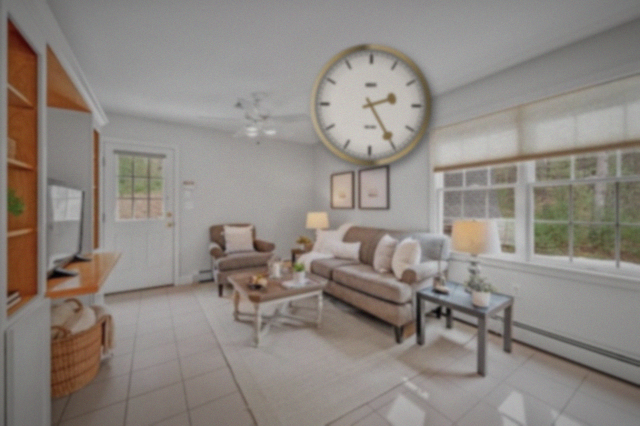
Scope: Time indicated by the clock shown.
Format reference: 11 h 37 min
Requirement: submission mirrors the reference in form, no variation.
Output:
2 h 25 min
